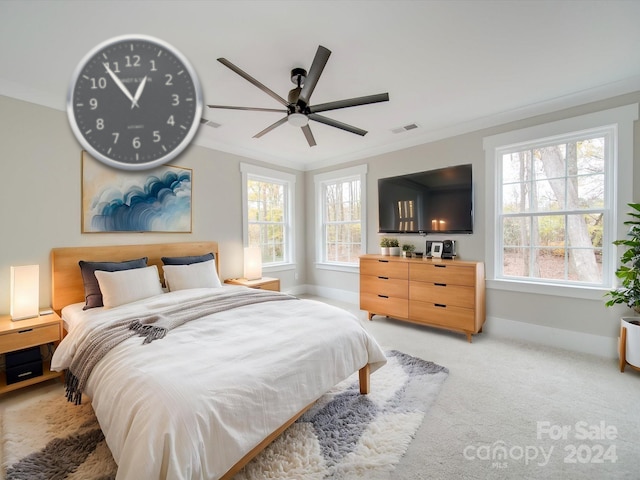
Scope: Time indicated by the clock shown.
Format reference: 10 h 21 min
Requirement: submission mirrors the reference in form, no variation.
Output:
12 h 54 min
